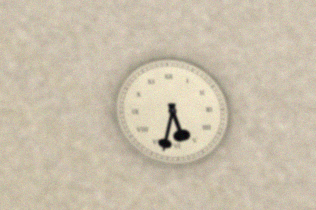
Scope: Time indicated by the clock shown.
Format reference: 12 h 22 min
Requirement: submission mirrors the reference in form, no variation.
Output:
5 h 33 min
